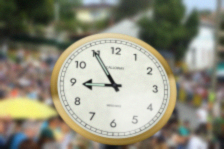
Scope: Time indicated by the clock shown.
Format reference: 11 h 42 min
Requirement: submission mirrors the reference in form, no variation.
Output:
8 h 55 min
